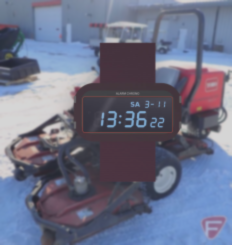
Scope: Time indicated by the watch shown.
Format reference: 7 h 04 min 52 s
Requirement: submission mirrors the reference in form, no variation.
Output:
13 h 36 min 22 s
